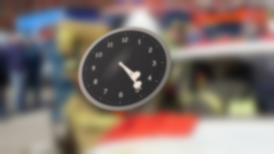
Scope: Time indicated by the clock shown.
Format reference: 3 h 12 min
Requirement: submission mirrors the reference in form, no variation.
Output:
4 h 24 min
